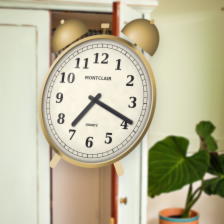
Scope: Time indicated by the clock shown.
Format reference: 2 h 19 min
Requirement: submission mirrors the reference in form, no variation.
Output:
7 h 19 min
